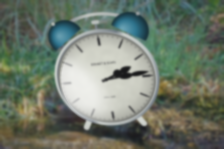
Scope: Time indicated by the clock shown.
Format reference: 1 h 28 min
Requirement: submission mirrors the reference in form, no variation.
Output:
2 h 14 min
